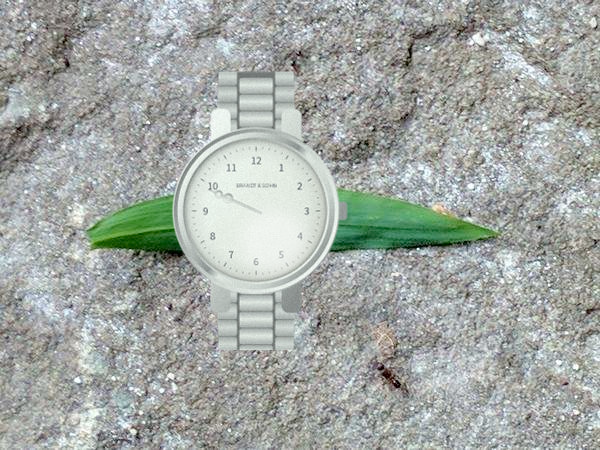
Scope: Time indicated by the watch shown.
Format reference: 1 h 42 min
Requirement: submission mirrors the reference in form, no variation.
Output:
9 h 49 min
